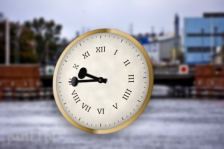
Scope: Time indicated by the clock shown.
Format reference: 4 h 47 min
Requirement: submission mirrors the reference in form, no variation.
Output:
9 h 45 min
